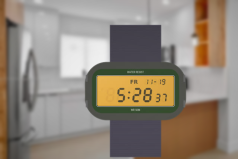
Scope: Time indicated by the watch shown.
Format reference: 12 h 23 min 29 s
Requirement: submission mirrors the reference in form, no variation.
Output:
5 h 28 min 37 s
